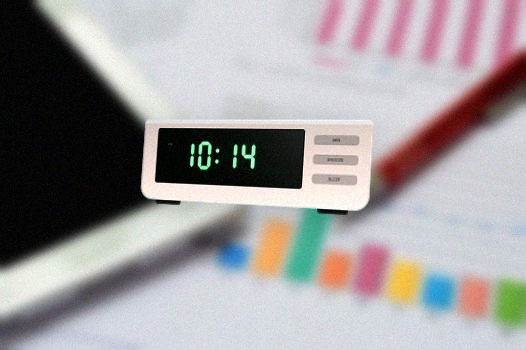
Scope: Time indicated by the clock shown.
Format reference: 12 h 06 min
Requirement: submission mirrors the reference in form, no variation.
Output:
10 h 14 min
